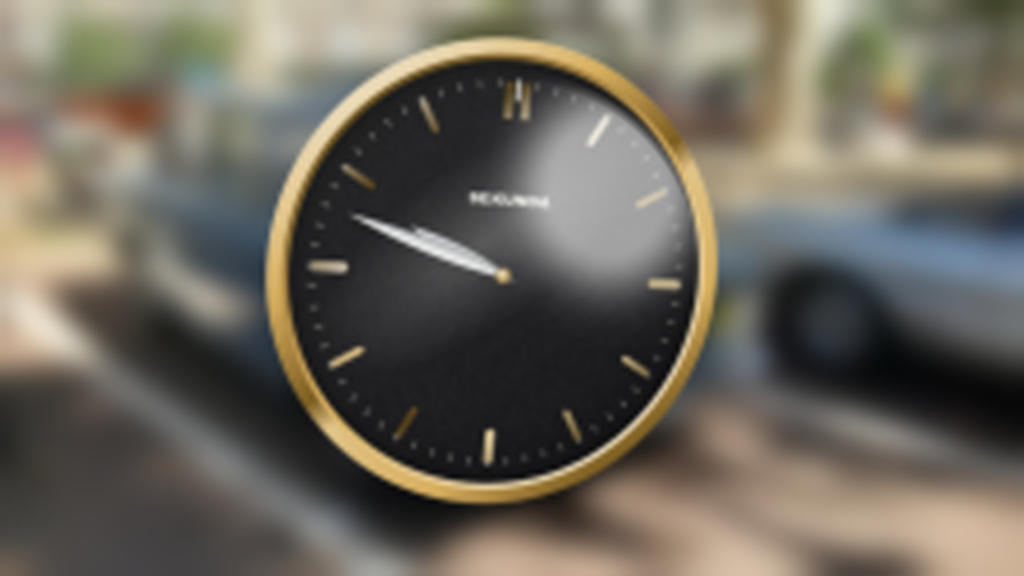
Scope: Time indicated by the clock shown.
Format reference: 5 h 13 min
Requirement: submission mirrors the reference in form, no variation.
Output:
9 h 48 min
